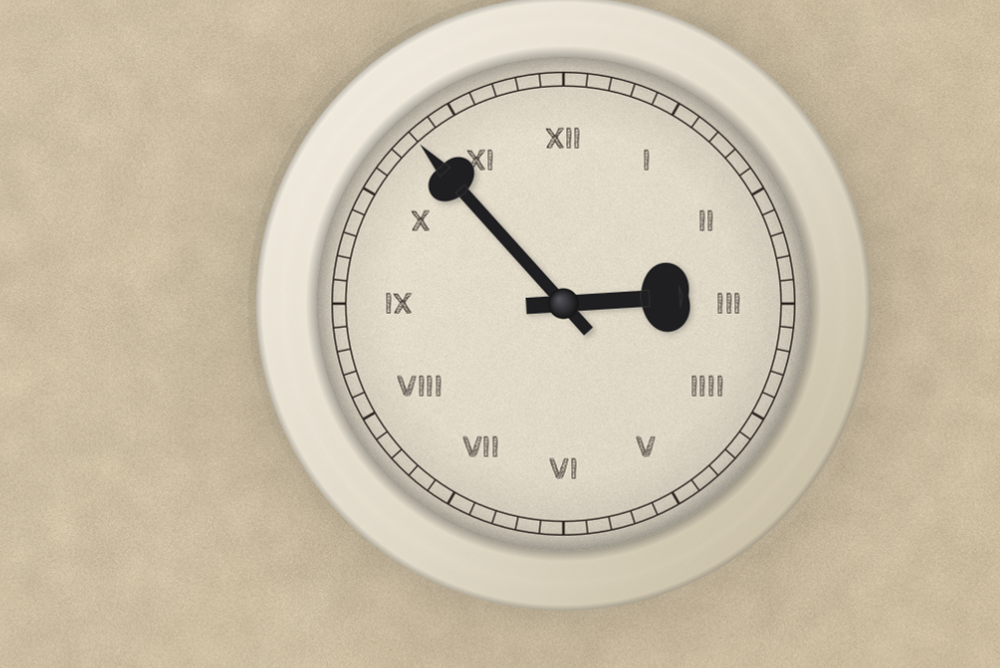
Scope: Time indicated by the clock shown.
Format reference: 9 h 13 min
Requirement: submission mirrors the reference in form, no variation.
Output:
2 h 53 min
